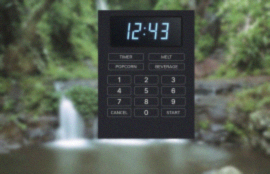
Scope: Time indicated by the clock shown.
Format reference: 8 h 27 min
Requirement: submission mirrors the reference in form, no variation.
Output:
12 h 43 min
